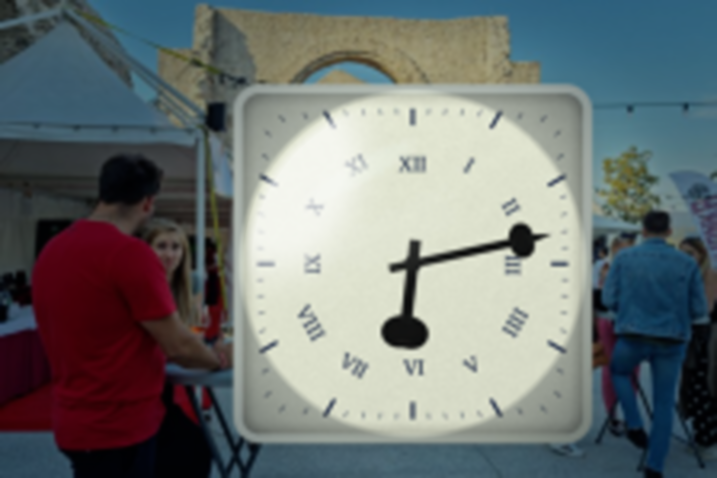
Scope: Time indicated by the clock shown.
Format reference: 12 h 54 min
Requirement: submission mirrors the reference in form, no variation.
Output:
6 h 13 min
